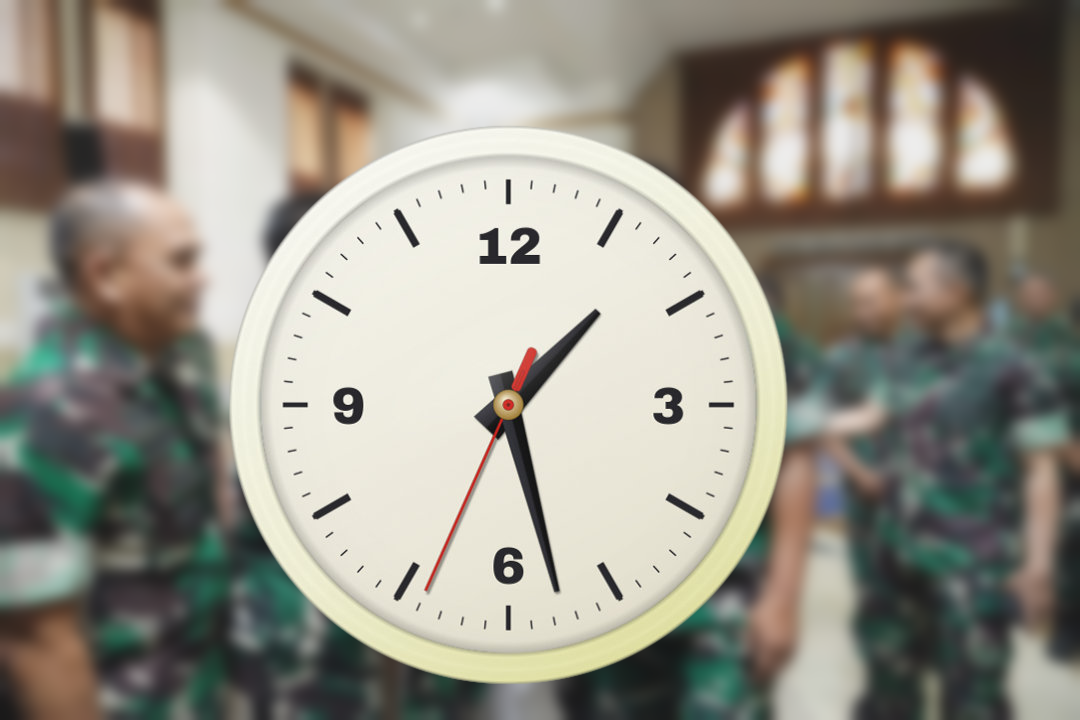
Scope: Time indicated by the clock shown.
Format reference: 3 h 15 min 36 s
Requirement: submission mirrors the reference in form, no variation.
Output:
1 h 27 min 34 s
